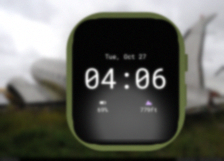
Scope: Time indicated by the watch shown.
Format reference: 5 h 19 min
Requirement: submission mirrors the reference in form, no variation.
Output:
4 h 06 min
